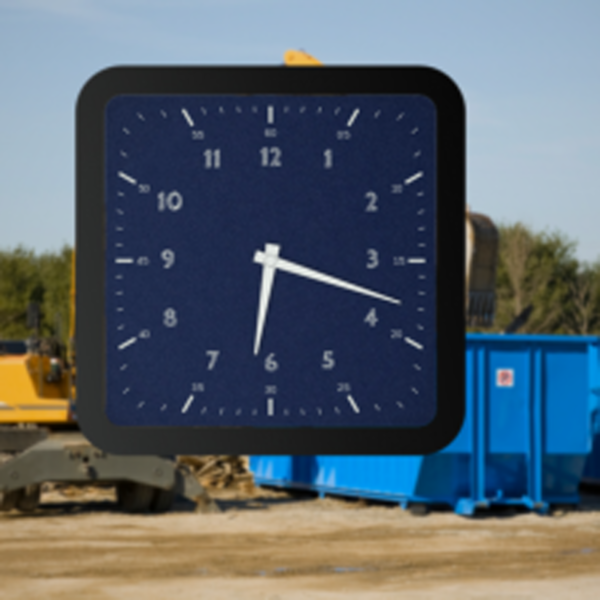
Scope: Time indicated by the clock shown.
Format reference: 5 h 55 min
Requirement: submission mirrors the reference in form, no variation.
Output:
6 h 18 min
